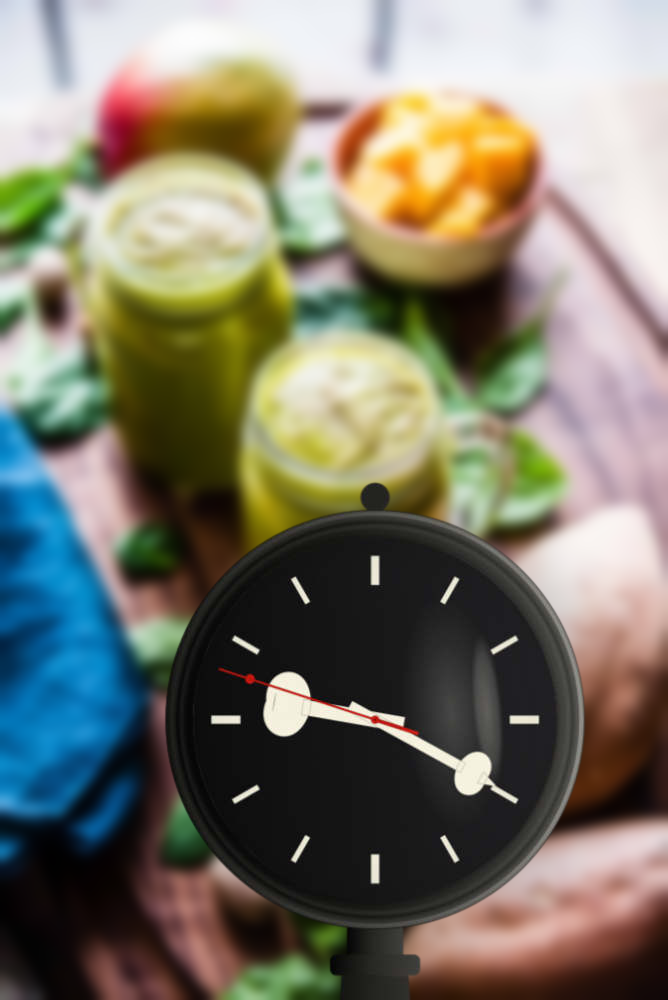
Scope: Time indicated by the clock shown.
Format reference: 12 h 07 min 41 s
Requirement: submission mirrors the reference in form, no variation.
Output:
9 h 19 min 48 s
